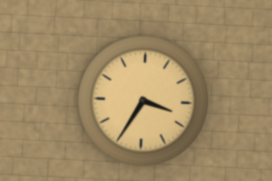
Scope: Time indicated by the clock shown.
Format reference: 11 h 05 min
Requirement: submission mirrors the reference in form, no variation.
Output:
3 h 35 min
